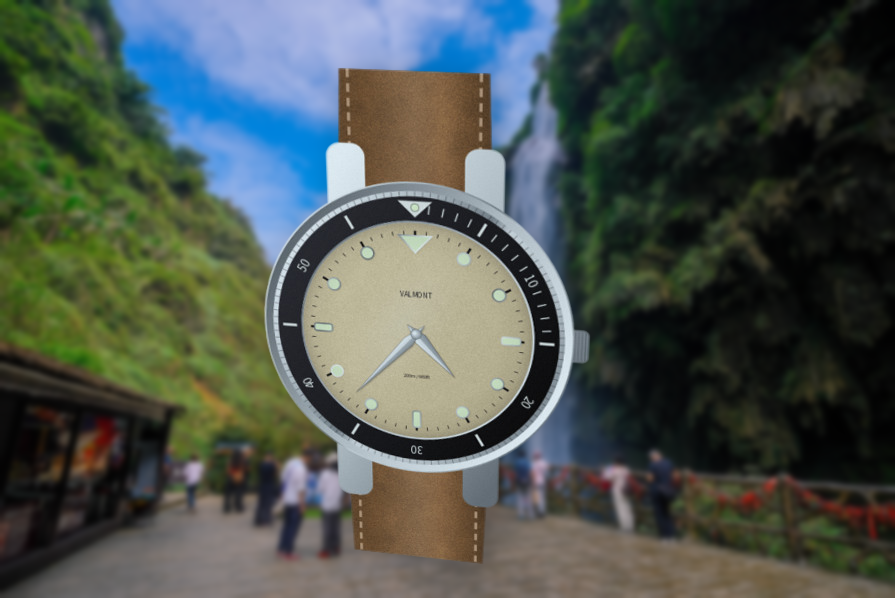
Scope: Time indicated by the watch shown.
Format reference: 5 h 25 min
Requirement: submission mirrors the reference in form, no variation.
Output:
4 h 37 min
